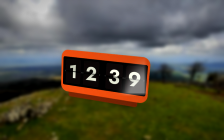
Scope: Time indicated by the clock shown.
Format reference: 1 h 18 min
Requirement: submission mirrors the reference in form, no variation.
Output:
12 h 39 min
